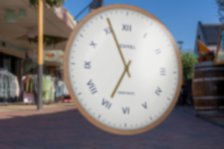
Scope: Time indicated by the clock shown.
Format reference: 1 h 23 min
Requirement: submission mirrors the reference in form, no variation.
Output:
6 h 56 min
